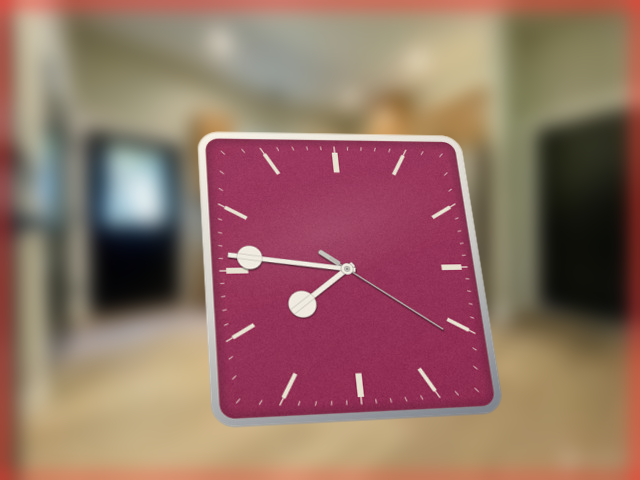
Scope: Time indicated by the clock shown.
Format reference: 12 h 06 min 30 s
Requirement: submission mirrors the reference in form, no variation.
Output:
7 h 46 min 21 s
